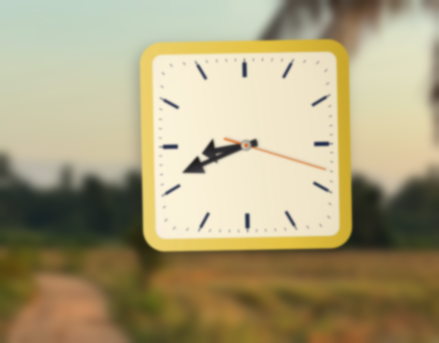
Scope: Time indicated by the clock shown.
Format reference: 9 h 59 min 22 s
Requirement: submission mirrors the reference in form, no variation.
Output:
8 h 41 min 18 s
